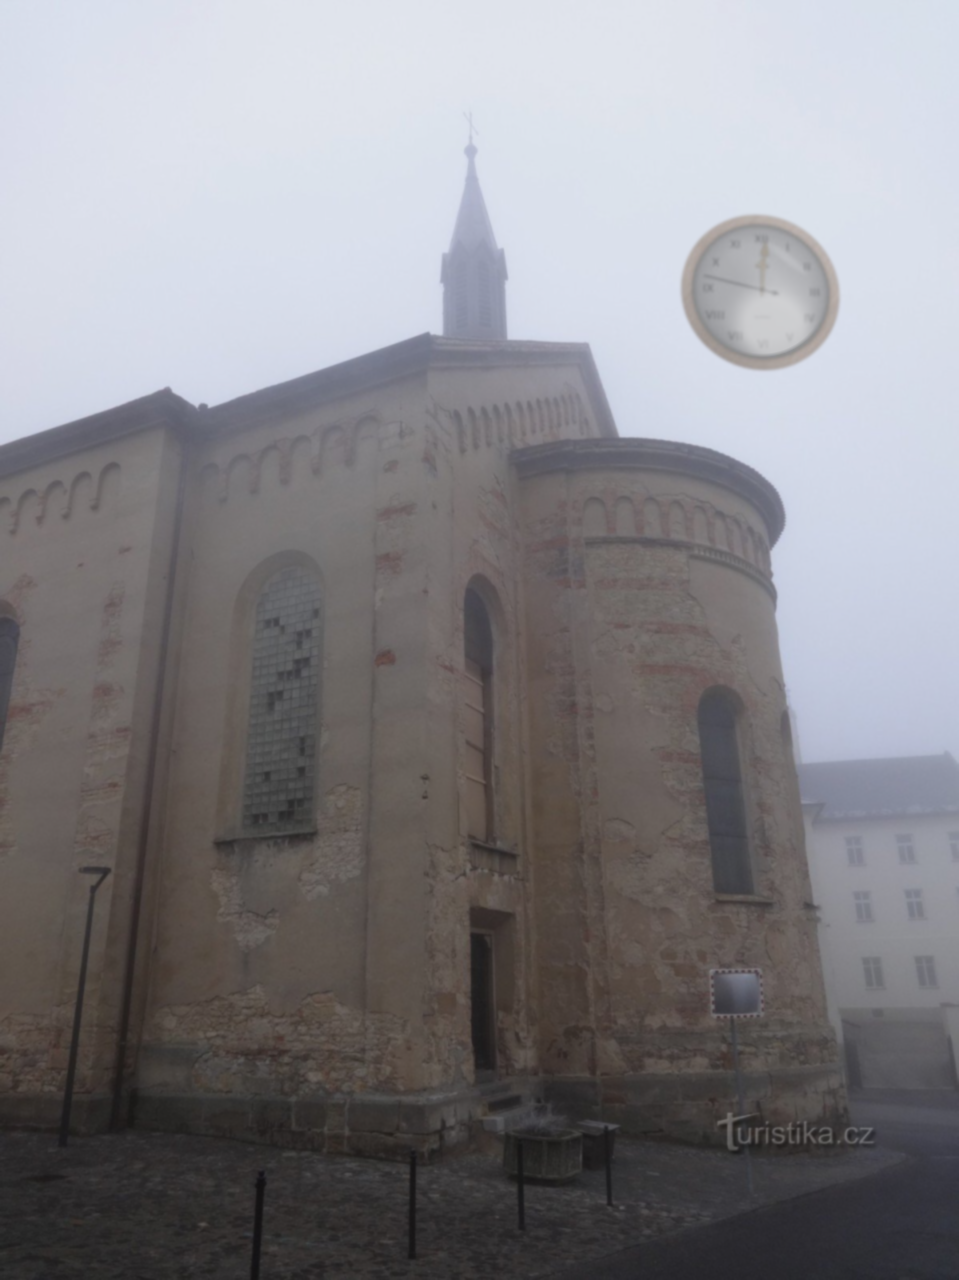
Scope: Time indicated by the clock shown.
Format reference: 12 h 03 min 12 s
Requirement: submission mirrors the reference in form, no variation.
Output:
12 h 00 min 47 s
